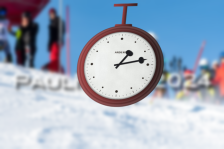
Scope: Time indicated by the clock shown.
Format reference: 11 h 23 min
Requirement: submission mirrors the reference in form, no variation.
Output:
1 h 13 min
